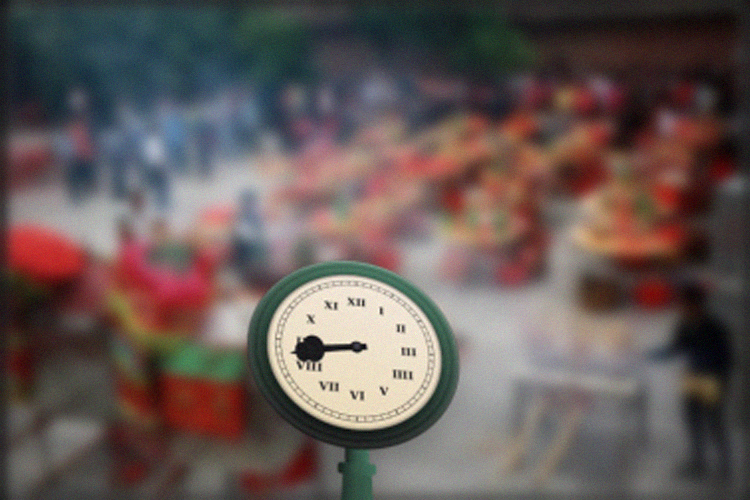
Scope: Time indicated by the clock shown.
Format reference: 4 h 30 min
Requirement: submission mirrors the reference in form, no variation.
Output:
8 h 43 min
